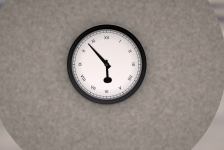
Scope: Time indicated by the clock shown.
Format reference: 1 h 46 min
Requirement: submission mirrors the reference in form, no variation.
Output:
5 h 53 min
